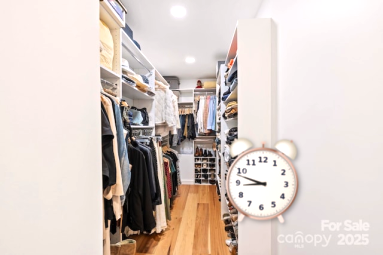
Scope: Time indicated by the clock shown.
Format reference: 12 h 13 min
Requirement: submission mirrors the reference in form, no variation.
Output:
8 h 48 min
